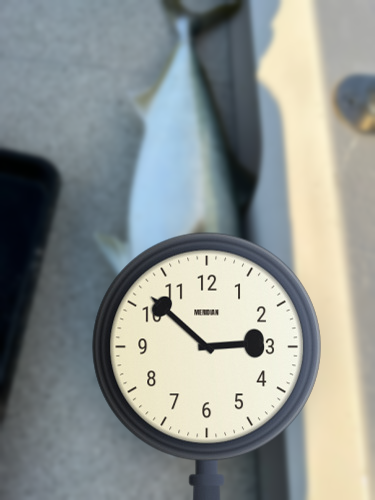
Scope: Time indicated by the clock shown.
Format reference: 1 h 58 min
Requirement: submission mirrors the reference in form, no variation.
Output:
2 h 52 min
